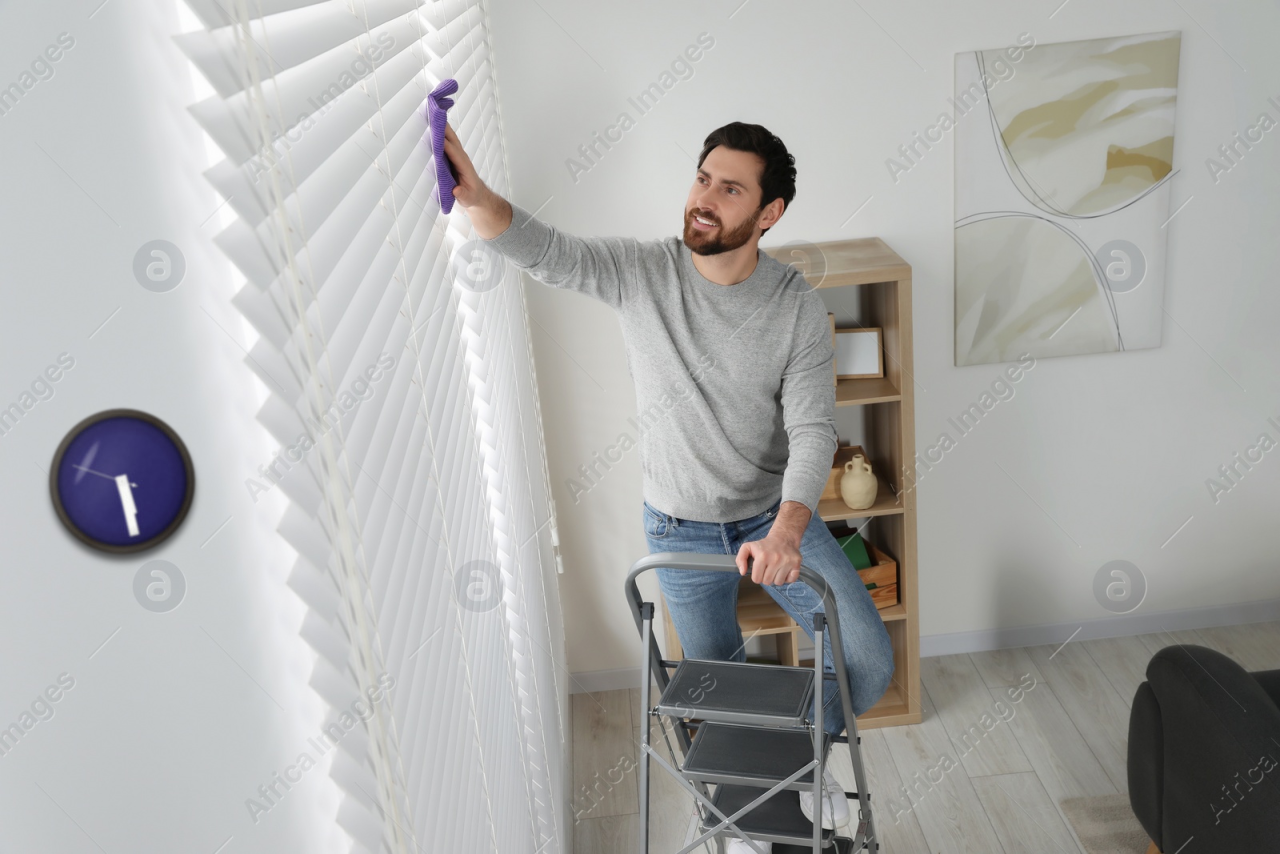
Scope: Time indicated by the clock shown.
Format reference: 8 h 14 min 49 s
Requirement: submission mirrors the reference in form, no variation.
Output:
5 h 27 min 48 s
